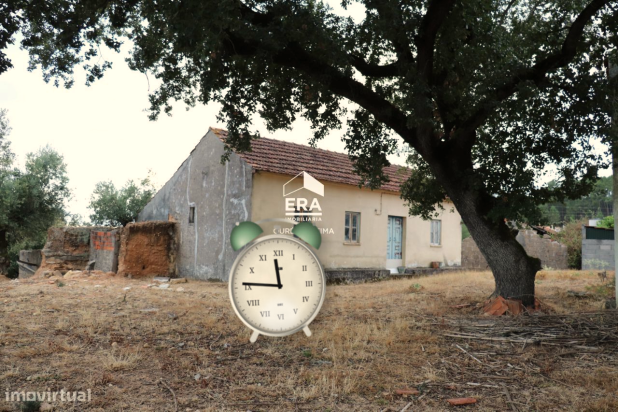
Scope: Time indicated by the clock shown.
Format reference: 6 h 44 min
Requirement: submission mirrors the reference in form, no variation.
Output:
11 h 46 min
